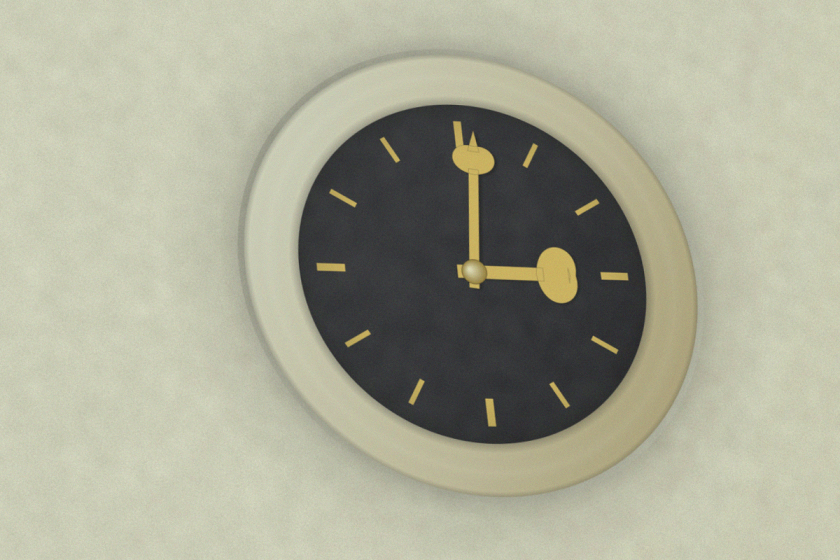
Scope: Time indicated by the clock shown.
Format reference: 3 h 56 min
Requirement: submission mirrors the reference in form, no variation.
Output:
3 h 01 min
